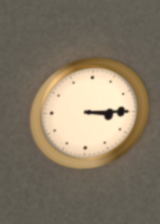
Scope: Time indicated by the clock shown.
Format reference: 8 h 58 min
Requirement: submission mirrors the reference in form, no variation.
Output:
3 h 15 min
